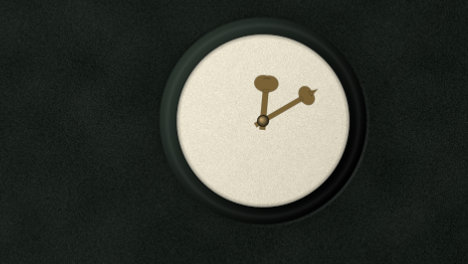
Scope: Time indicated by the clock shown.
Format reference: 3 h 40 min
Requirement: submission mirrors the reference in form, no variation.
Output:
12 h 10 min
